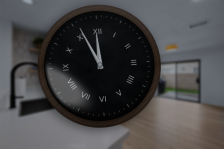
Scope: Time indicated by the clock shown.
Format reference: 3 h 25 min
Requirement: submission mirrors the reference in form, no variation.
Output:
11 h 56 min
